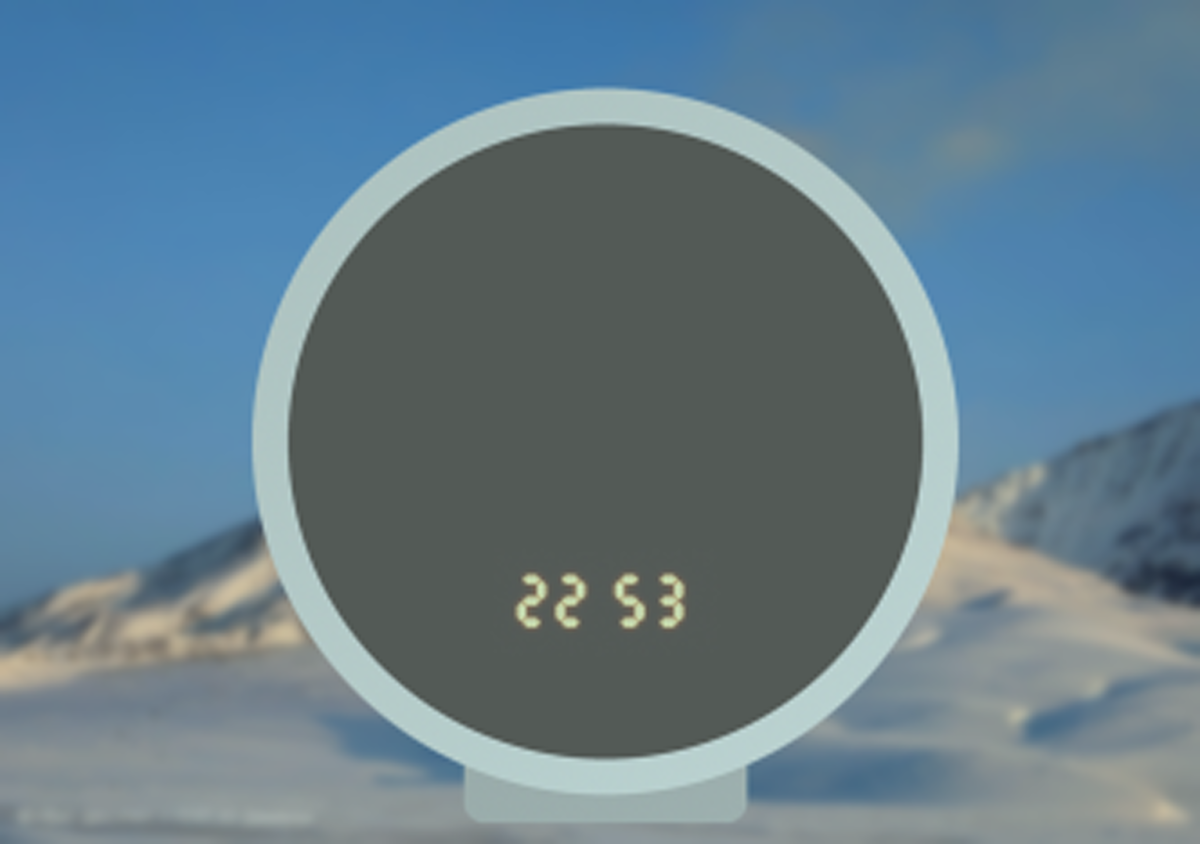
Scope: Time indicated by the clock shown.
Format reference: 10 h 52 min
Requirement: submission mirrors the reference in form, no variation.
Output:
22 h 53 min
